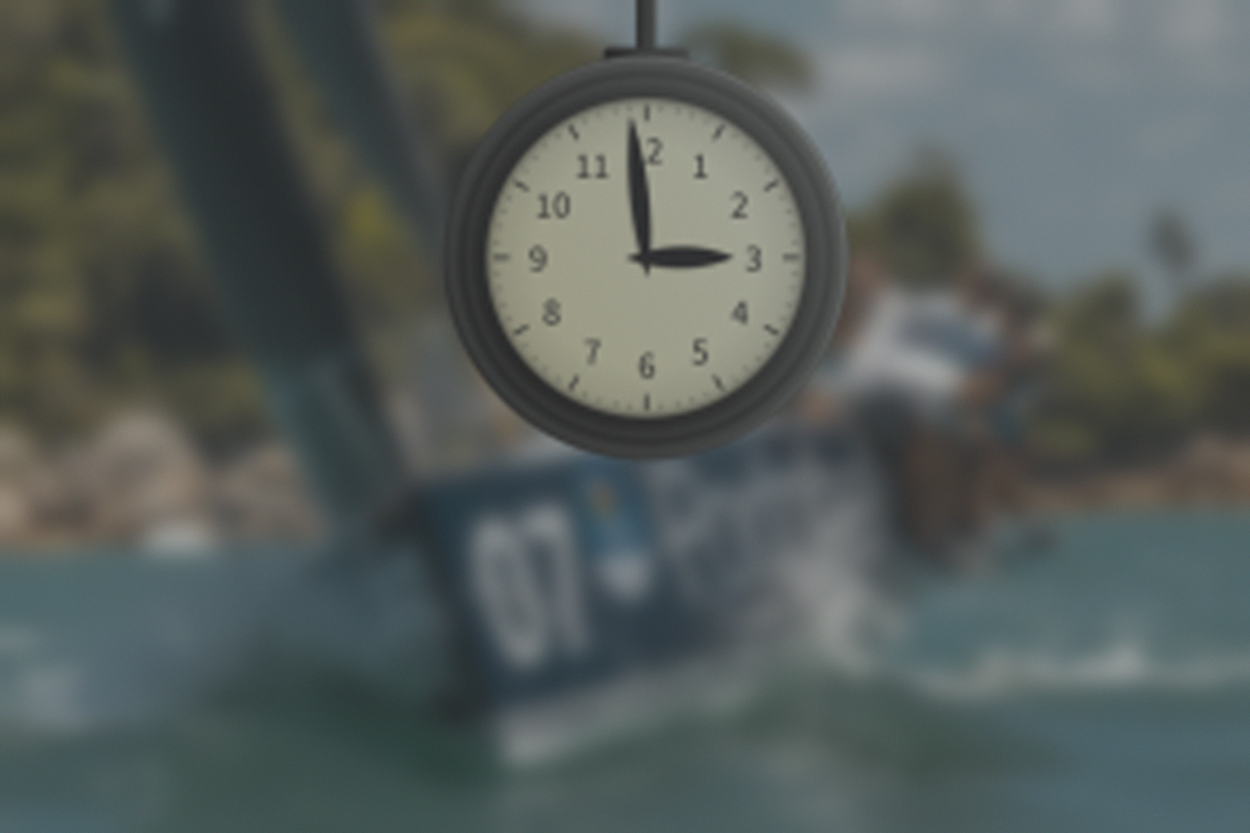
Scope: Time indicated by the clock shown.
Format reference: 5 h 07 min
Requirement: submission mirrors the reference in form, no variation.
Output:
2 h 59 min
